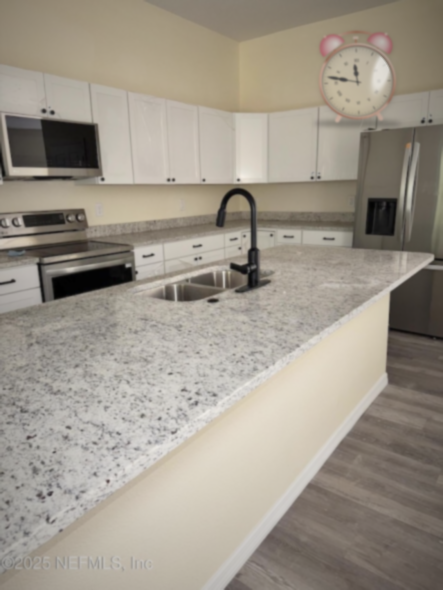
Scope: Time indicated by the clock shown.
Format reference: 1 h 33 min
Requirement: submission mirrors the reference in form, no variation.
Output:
11 h 47 min
